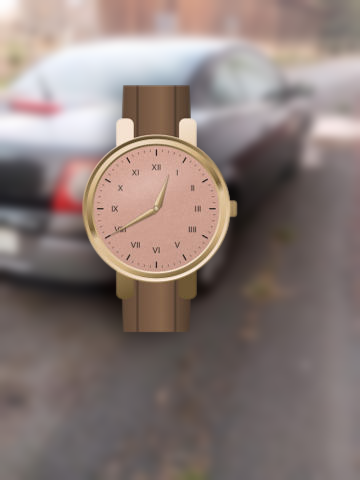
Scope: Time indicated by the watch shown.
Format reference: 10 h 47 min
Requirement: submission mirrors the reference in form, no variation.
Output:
12 h 40 min
